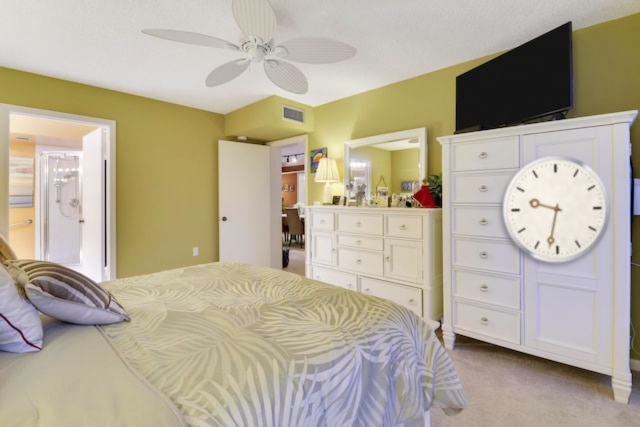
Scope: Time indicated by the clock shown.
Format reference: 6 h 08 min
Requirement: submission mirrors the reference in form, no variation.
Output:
9 h 32 min
